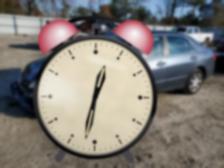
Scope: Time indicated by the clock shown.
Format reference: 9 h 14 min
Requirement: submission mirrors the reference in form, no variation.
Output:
12 h 32 min
